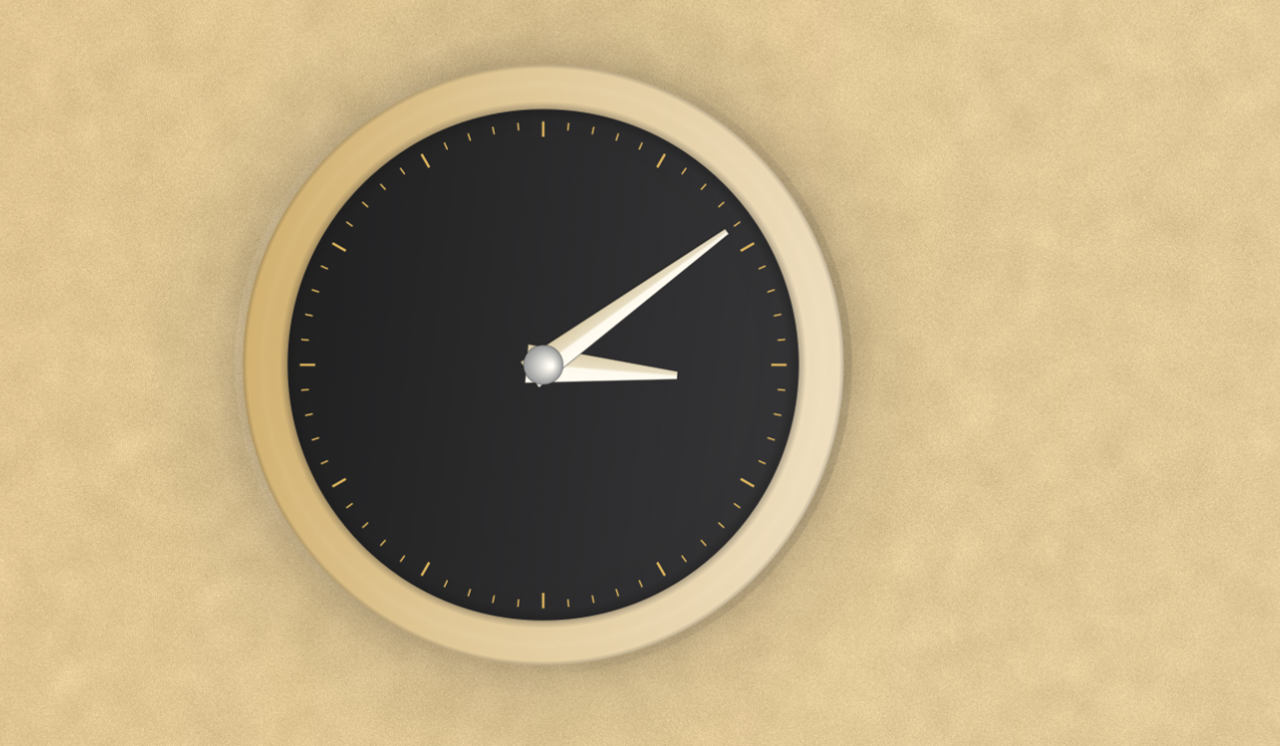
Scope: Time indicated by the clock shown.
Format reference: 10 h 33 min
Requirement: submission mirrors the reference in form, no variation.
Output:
3 h 09 min
